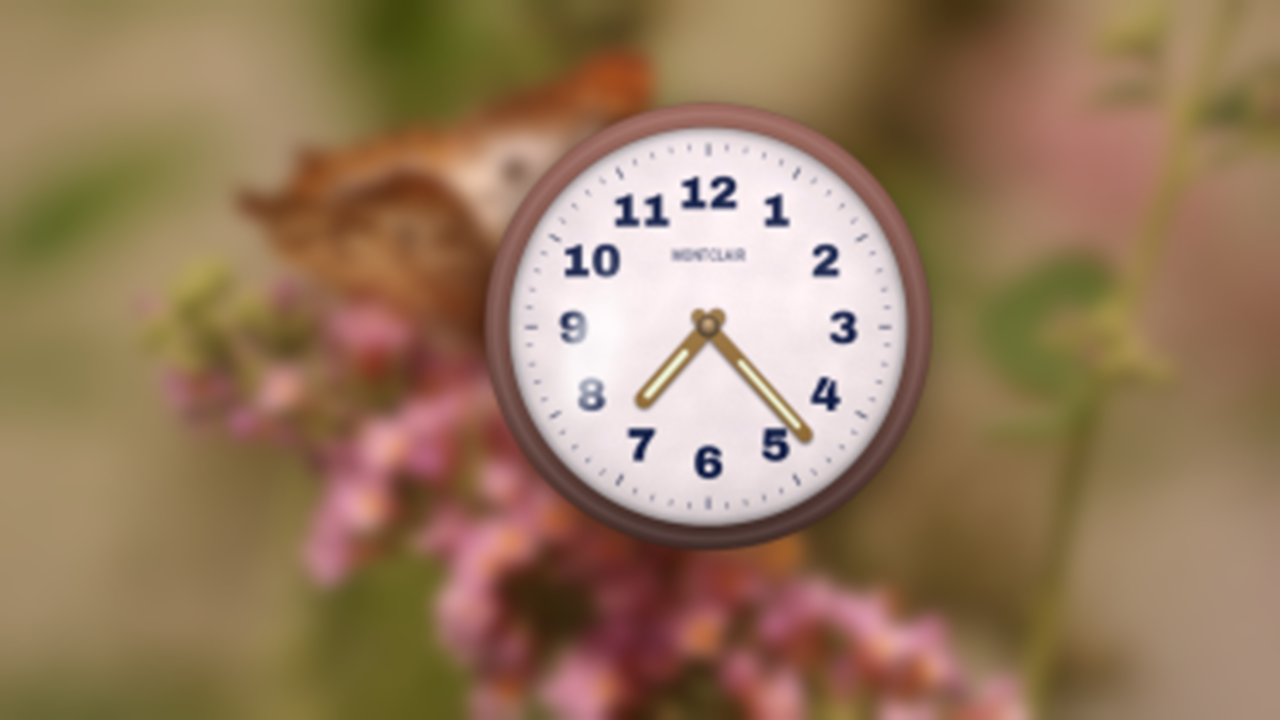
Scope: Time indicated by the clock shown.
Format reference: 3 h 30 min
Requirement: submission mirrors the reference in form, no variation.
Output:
7 h 23 min
